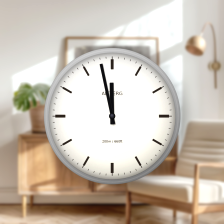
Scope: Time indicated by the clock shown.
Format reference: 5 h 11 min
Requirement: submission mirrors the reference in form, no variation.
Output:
11 h 58 min
